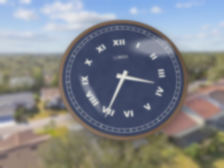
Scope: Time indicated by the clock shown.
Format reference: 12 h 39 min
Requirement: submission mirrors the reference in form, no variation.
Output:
3 h 35 min
